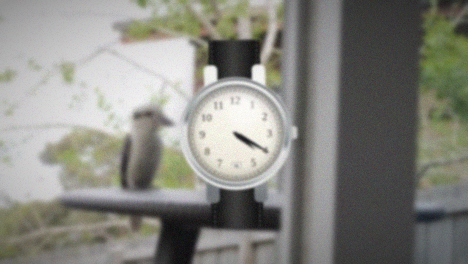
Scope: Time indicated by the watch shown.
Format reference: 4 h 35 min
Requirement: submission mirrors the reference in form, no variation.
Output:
4 h 20 min
